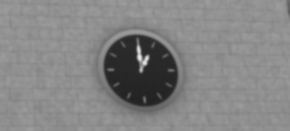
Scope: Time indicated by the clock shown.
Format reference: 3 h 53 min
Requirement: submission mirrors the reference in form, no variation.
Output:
1 h 00 min
